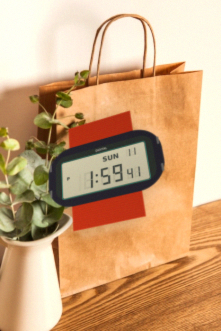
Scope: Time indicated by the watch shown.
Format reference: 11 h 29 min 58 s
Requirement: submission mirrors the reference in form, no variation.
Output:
1 h 59 min 41 s
